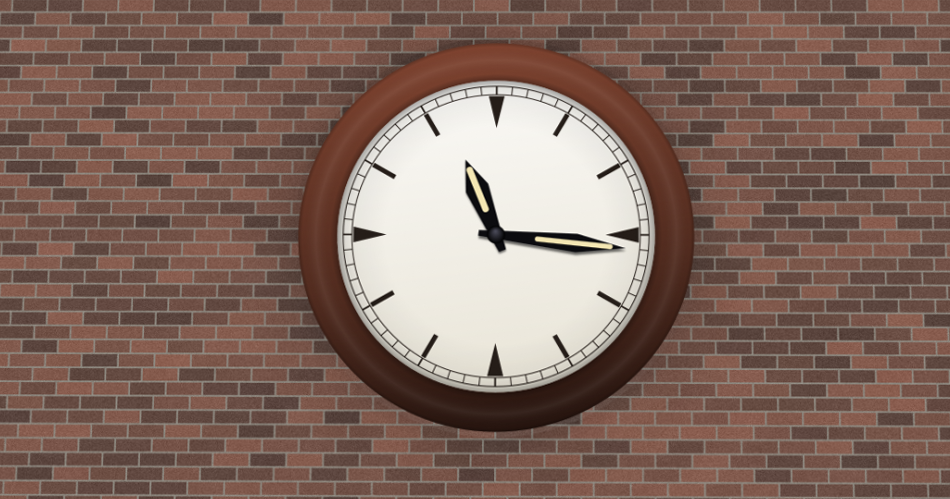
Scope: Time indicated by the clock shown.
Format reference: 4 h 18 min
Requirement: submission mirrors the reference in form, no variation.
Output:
11 h 16 min
